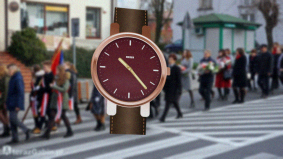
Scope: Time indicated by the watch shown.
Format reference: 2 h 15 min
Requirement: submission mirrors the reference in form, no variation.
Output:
10 h 23 min
